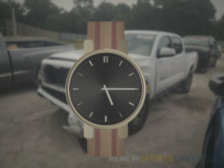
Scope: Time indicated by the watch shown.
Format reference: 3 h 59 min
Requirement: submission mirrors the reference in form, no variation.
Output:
5 h 15 min
